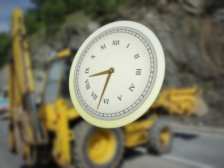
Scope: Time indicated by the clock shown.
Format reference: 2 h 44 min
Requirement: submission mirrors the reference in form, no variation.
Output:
8 h 32 min
